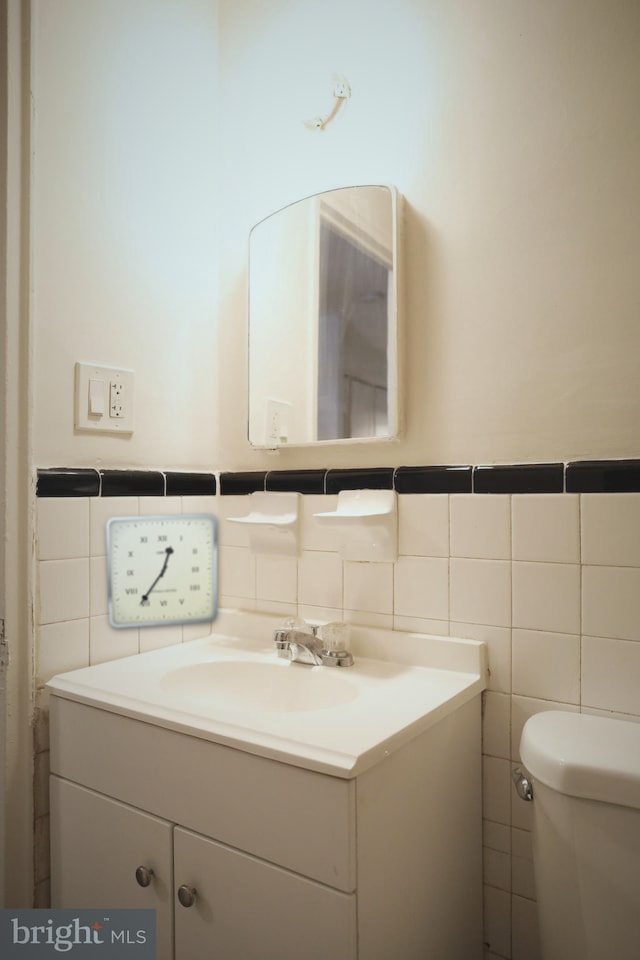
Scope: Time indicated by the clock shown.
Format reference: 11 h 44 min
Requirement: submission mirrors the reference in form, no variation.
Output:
12 h 36 min
